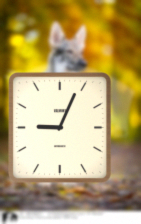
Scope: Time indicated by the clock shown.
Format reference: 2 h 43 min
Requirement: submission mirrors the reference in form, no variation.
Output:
9 h 04 min
